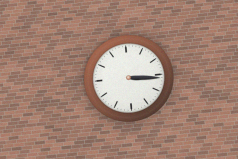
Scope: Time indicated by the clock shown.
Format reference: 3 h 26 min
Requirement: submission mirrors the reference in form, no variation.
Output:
3 h 16 min
